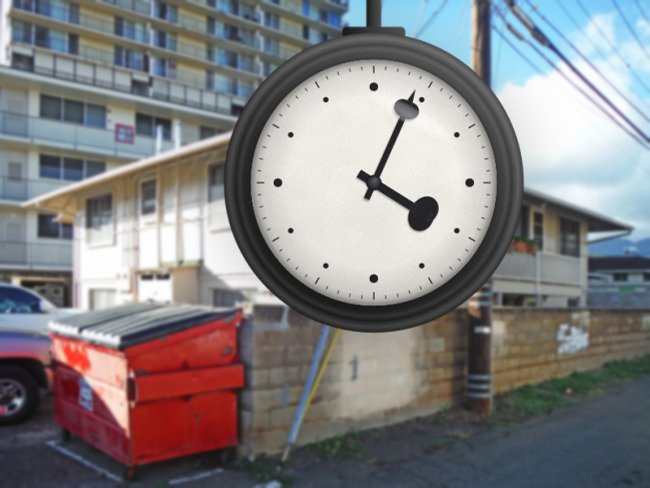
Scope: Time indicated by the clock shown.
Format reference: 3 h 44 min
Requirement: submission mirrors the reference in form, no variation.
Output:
4 h 04 min
